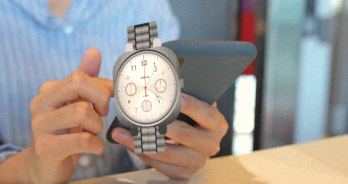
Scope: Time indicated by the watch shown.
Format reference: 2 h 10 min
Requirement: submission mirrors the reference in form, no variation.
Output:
4 h 06 min
